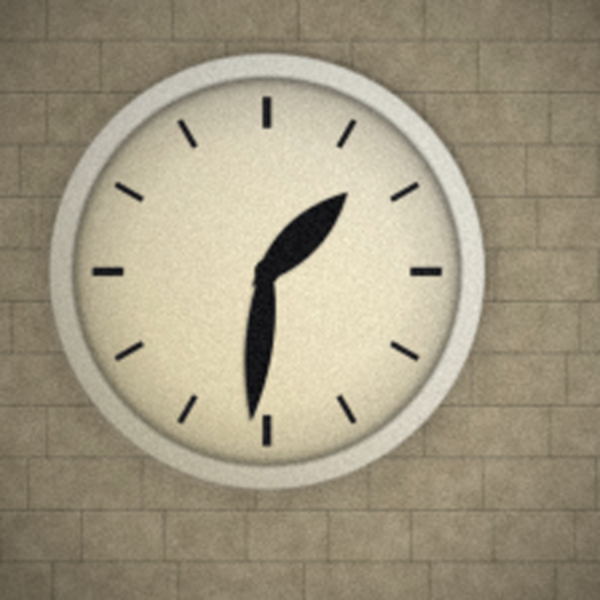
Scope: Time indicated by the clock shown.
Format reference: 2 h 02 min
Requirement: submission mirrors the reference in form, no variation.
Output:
1 h 31 min
